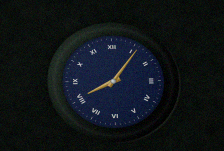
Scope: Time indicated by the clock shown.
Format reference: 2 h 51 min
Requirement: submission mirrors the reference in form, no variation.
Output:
8 h 06 min
